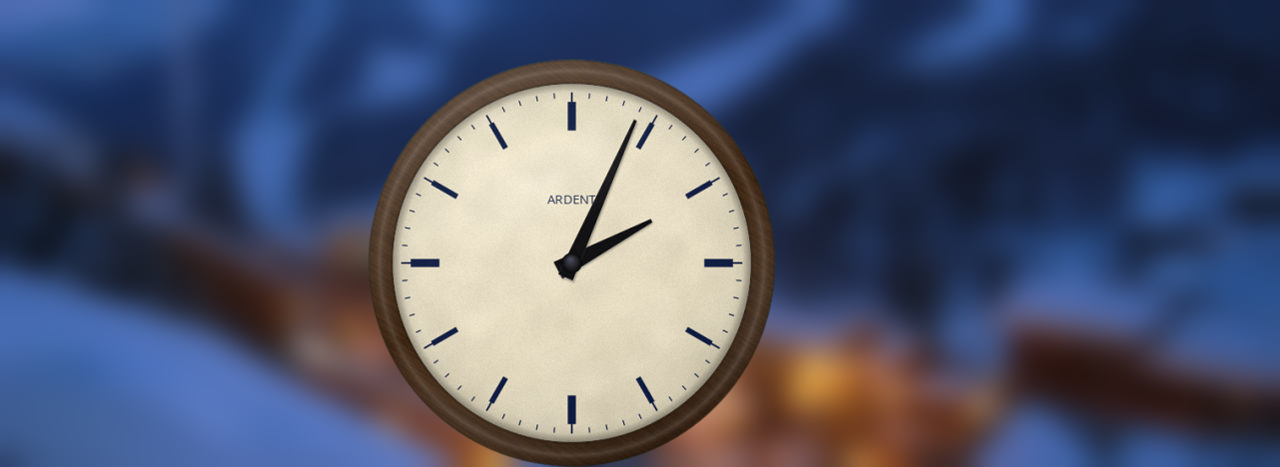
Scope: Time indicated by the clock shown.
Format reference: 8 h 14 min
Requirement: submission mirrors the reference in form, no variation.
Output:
2 h 04 min
